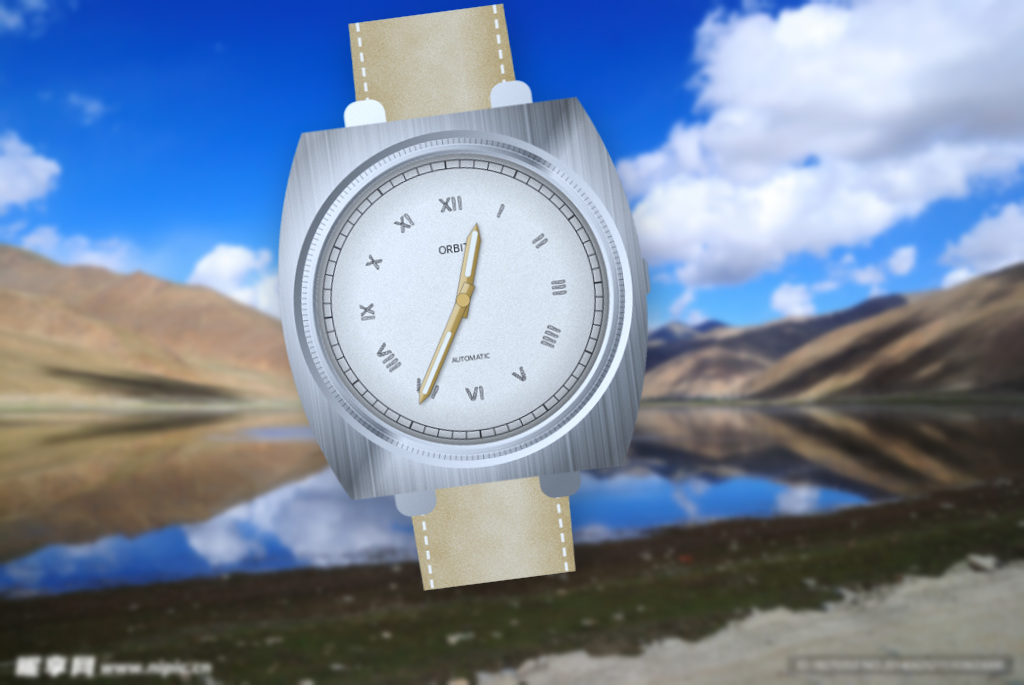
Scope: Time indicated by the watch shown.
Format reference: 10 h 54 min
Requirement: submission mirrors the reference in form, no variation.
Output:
12 h 35 min
